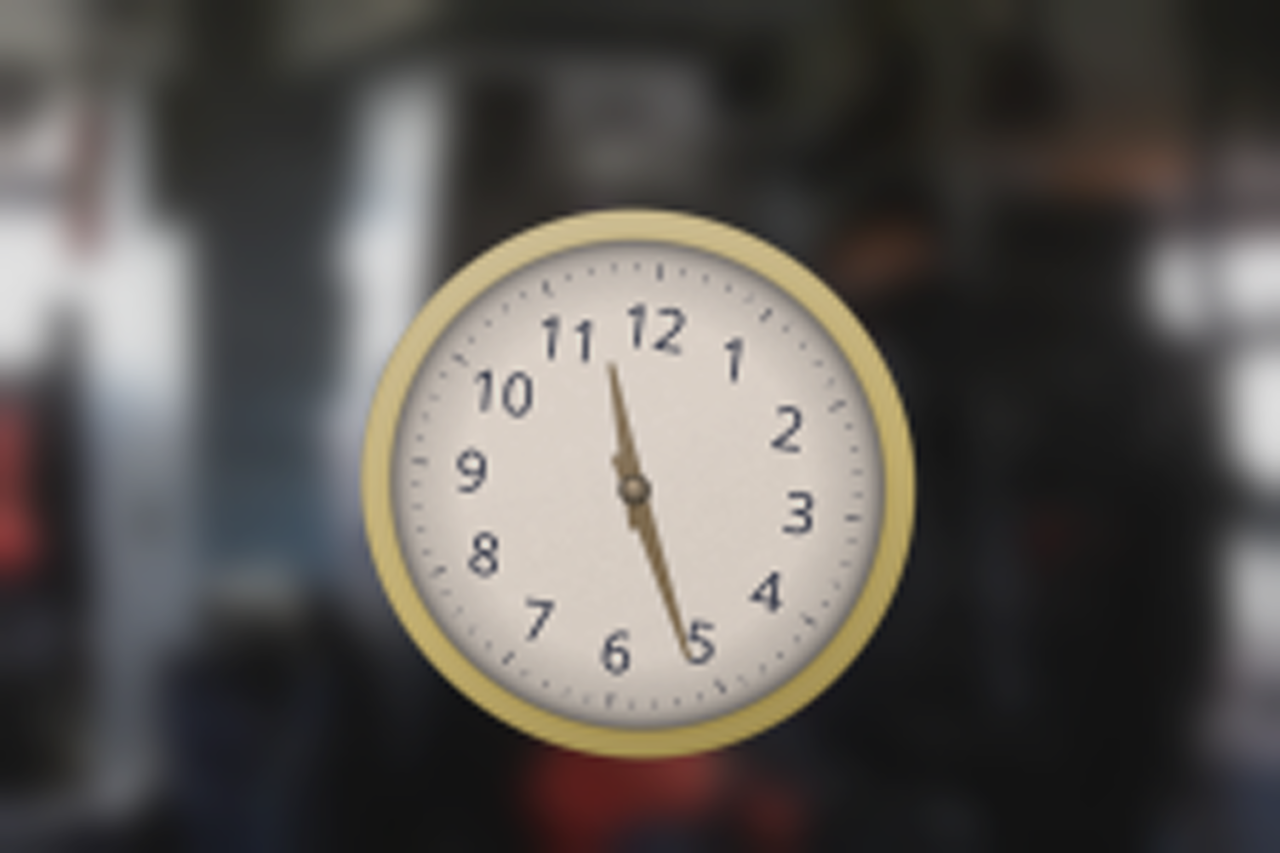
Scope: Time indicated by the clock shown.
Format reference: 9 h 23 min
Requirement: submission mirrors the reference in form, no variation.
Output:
11 h 26 min
